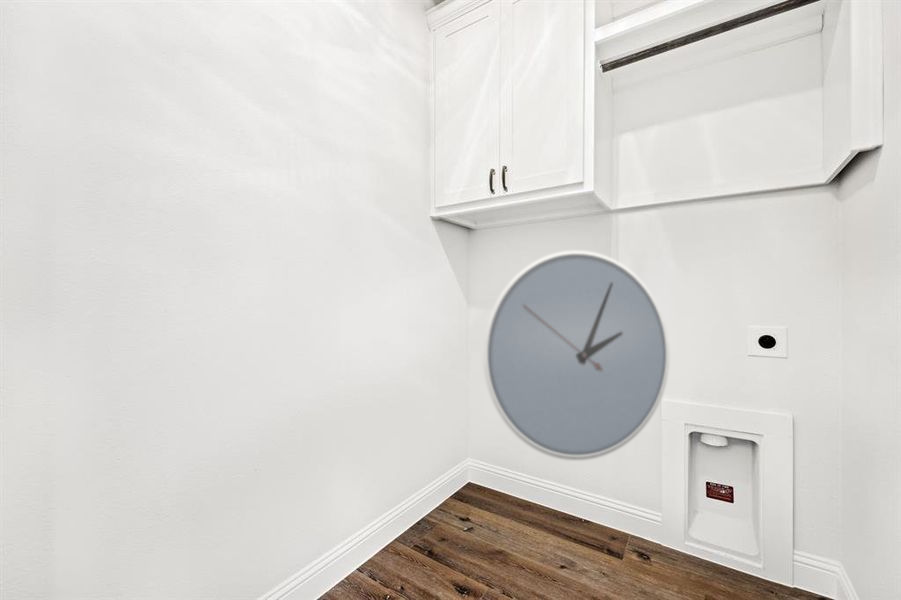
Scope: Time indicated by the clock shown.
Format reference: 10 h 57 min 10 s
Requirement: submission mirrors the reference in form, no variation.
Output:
2 h 03 min 51 s
